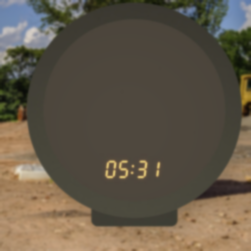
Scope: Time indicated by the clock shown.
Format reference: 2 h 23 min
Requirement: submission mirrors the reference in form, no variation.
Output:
5 h 31 min
